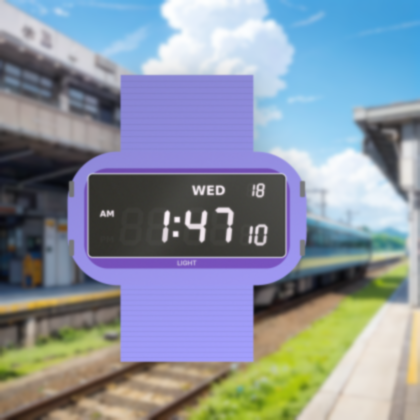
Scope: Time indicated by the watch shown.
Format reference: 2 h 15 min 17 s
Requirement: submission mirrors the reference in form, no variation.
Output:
1 h 47 min 10 s
